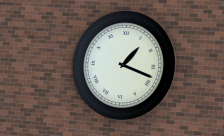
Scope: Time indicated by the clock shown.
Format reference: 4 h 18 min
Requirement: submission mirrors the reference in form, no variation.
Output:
1 h 18 min
